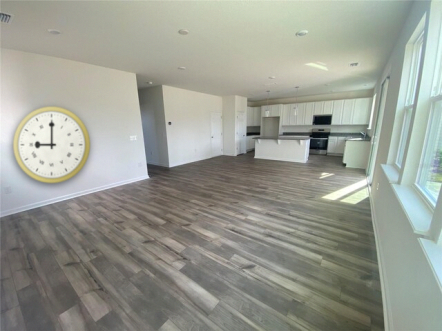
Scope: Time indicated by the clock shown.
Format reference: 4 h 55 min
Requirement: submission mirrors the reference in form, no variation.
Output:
9 h 00 min
